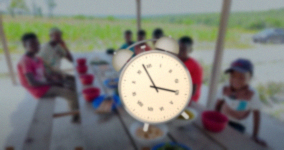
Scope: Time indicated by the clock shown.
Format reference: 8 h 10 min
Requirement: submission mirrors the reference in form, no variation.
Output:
3 h 58 min
